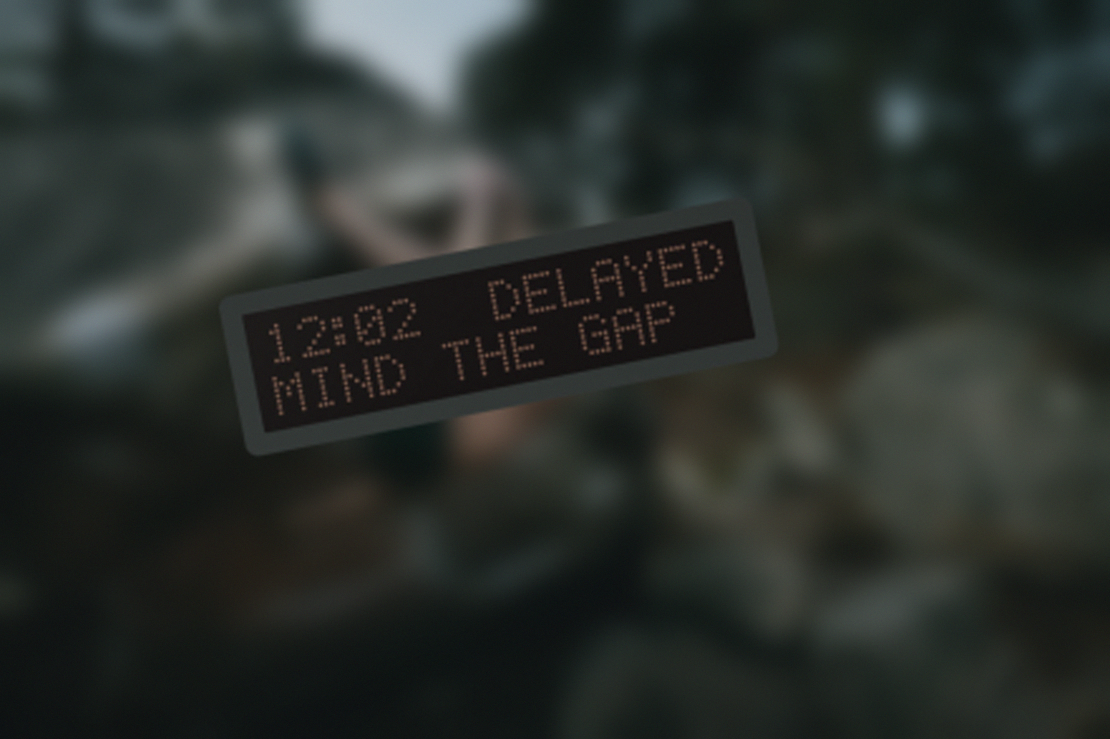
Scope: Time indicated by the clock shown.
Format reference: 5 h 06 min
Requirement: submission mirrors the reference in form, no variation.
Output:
12 h 02 min
